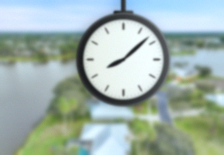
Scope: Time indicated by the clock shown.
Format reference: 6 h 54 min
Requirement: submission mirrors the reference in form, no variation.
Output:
8 h 08 min
